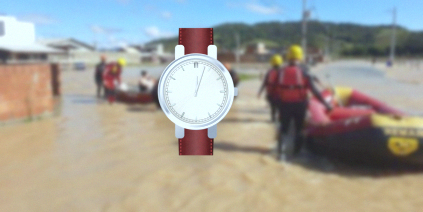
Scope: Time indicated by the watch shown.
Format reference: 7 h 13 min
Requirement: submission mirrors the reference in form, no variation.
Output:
12 h 03 min
